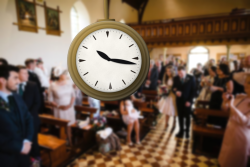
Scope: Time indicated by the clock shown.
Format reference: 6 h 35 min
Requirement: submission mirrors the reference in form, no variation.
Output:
10 h 17 min
